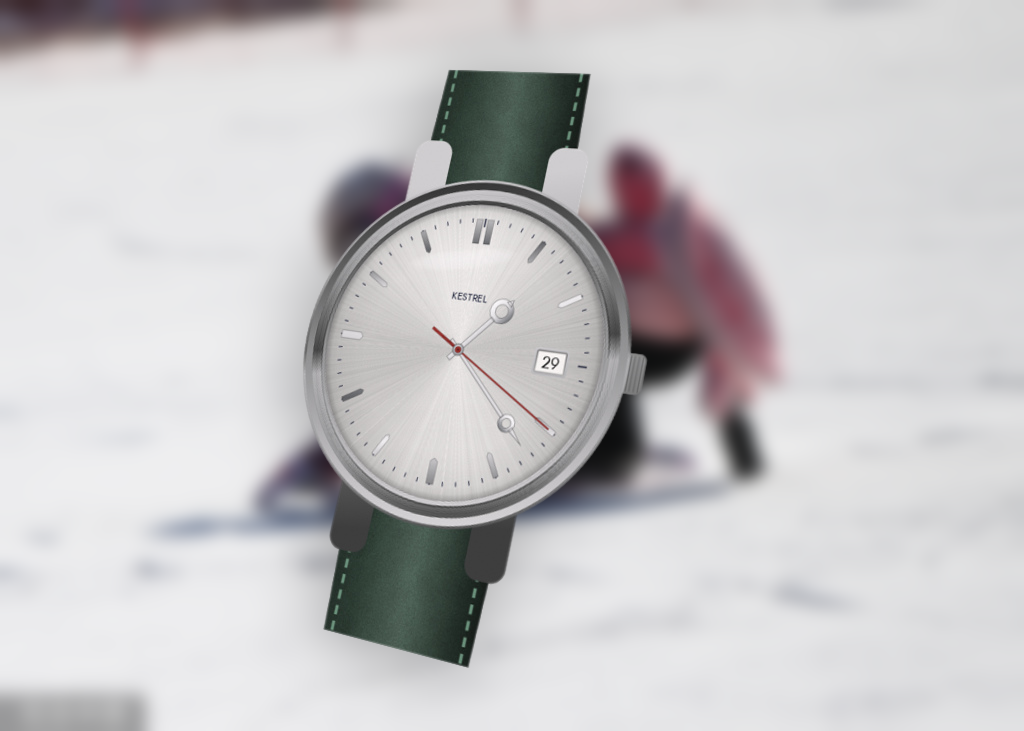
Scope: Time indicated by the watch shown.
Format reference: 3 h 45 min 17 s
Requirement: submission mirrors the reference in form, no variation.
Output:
1 h 22 min 20 s
